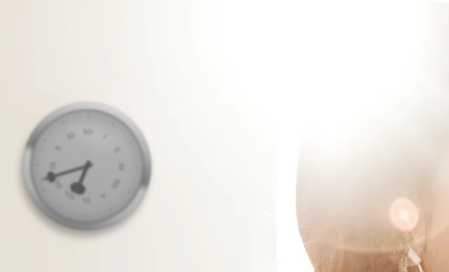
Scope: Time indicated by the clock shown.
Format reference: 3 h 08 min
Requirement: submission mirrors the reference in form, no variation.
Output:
6 h 42 min
